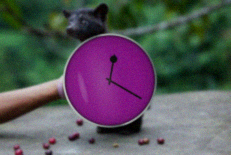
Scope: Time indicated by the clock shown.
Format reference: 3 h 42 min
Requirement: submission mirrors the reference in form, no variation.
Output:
12 h 20 min
